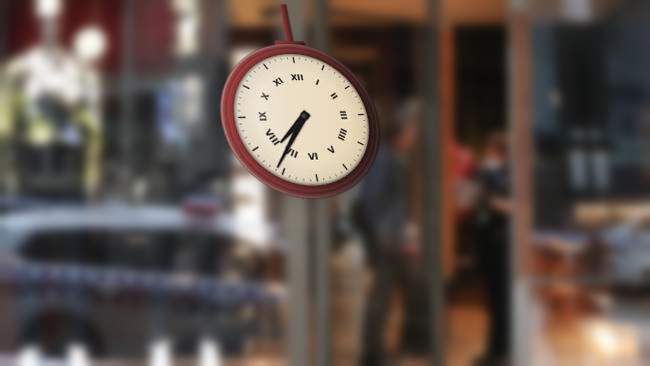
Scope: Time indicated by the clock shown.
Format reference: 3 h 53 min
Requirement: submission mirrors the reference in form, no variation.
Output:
7 h 36 min
